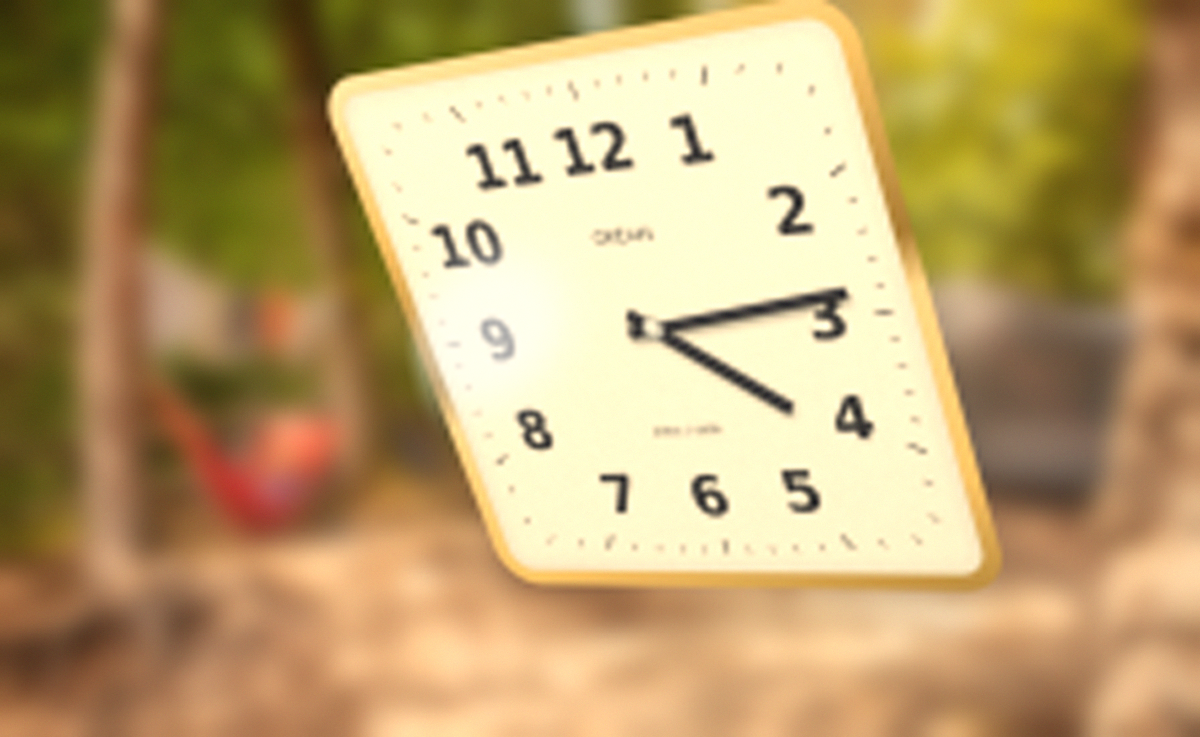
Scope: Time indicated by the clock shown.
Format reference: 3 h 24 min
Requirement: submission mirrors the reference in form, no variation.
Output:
4 h 14 min
